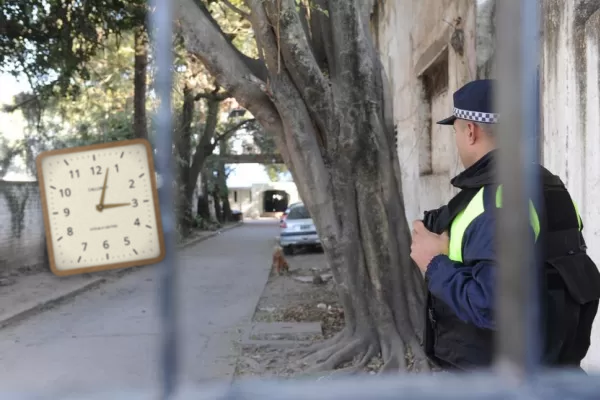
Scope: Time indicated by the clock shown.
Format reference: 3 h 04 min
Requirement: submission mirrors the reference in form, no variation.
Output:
3 h 03 min
